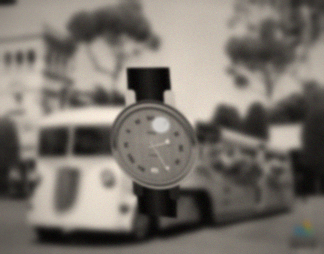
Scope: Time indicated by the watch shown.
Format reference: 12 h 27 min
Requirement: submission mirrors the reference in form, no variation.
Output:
2 h 25 min
